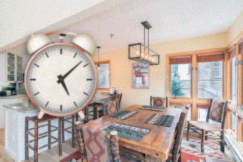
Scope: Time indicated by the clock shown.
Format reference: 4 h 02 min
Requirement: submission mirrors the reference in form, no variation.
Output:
5 h 08 min
